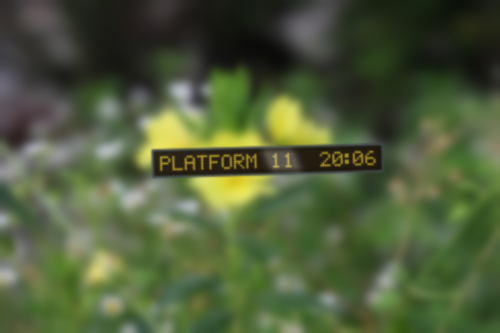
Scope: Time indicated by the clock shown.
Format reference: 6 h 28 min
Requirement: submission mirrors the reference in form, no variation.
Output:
20 h 06 min
